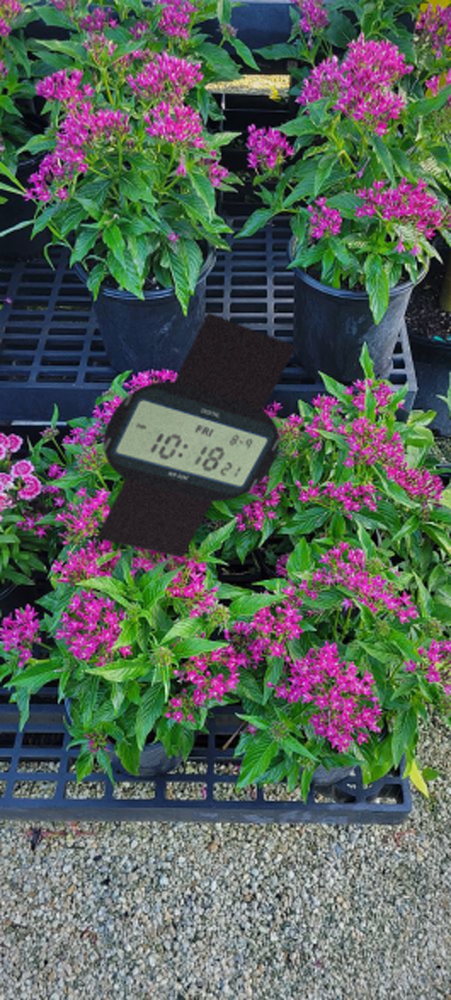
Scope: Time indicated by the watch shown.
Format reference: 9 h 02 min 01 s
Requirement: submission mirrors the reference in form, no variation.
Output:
10 h 18 min 21 s
